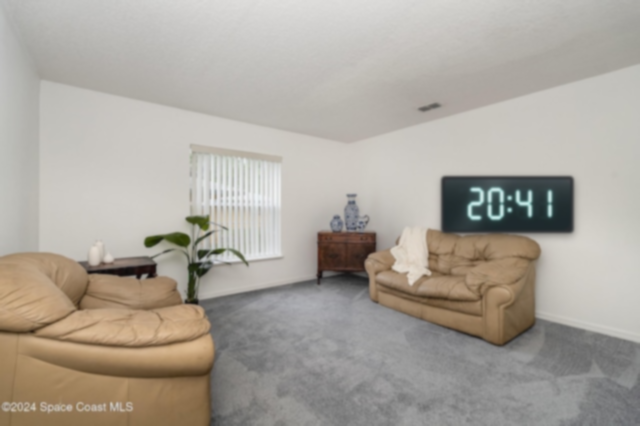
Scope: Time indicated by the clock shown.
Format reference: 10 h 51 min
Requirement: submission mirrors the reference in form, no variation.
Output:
20 h 41 min
